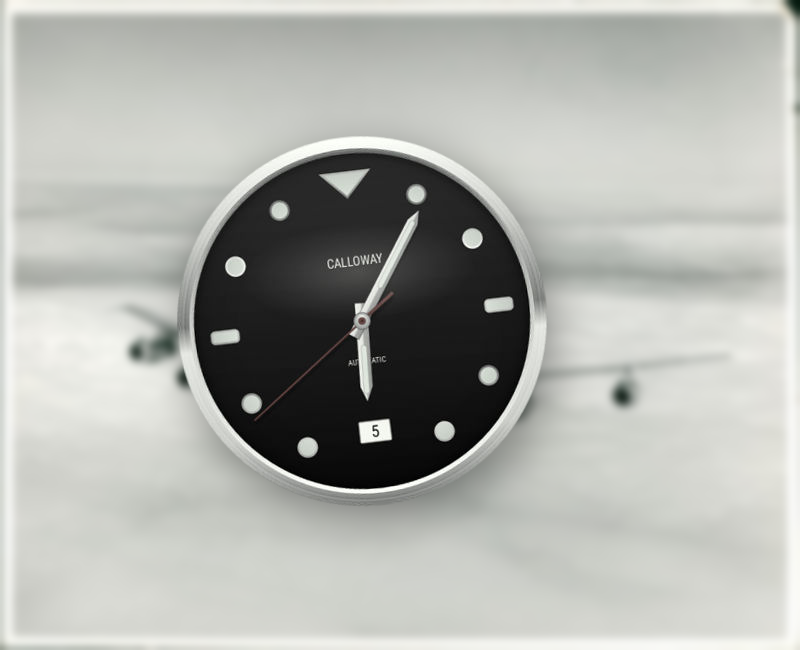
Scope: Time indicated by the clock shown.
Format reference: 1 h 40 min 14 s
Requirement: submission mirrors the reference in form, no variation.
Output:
6 h 05 min 39 s
